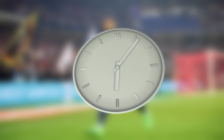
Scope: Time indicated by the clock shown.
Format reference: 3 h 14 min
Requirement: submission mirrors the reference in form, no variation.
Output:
6 h 06 min
